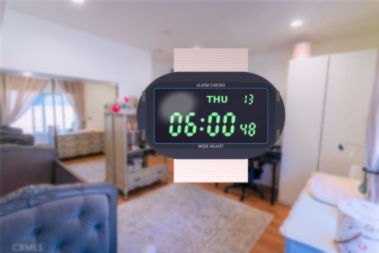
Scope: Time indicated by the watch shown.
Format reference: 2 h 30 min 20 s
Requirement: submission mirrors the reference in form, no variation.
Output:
6 h 00 min 48 s
